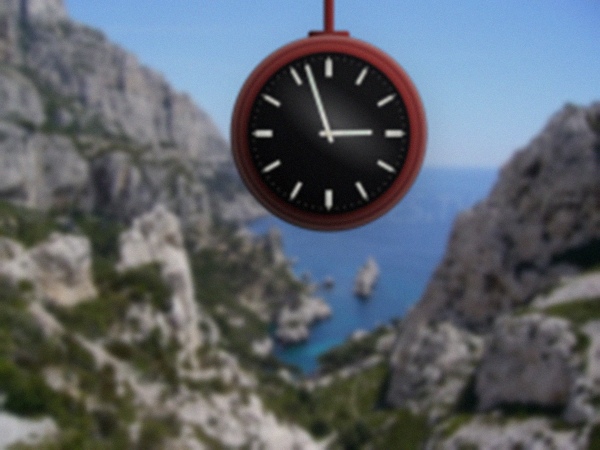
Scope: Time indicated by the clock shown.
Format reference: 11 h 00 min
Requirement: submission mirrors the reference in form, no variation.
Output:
2 h 57 min
